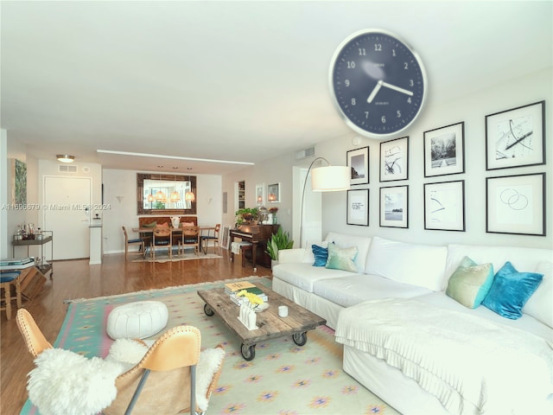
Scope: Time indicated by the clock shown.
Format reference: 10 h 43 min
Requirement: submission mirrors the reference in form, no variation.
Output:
7 h 18 min
